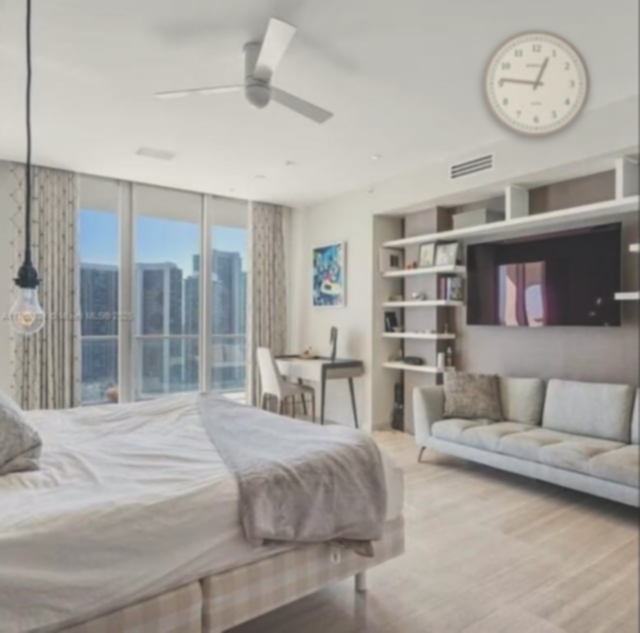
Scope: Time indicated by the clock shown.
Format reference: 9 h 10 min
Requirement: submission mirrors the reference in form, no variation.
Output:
12 h 46 min
